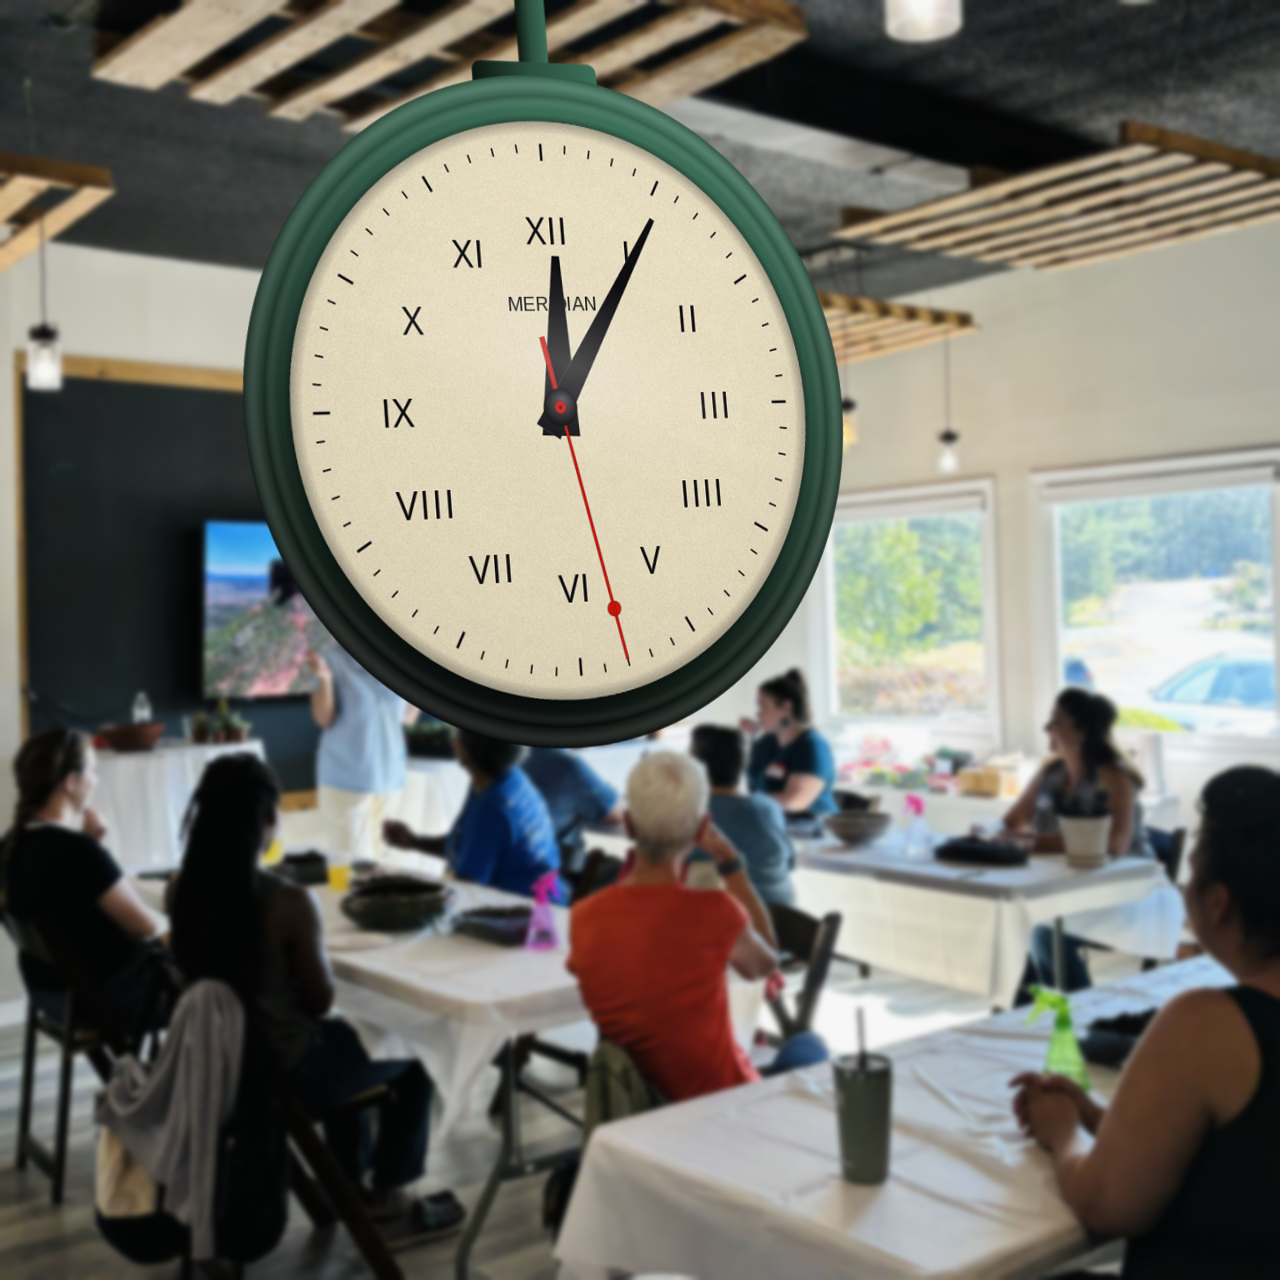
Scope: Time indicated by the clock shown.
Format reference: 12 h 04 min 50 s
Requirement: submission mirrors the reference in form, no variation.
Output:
12 h 05 min 28 s
